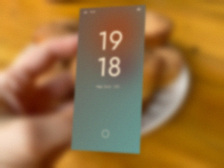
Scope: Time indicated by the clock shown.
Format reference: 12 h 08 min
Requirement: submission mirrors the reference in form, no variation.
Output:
19 h 18 min
